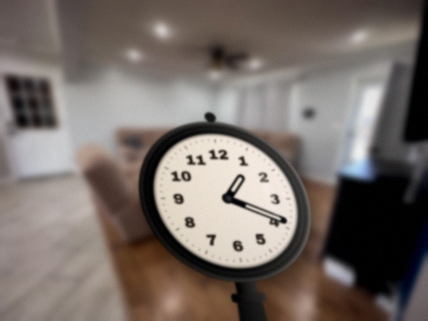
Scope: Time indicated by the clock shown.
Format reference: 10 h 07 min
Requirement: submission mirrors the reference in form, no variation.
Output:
1 h 19 min
